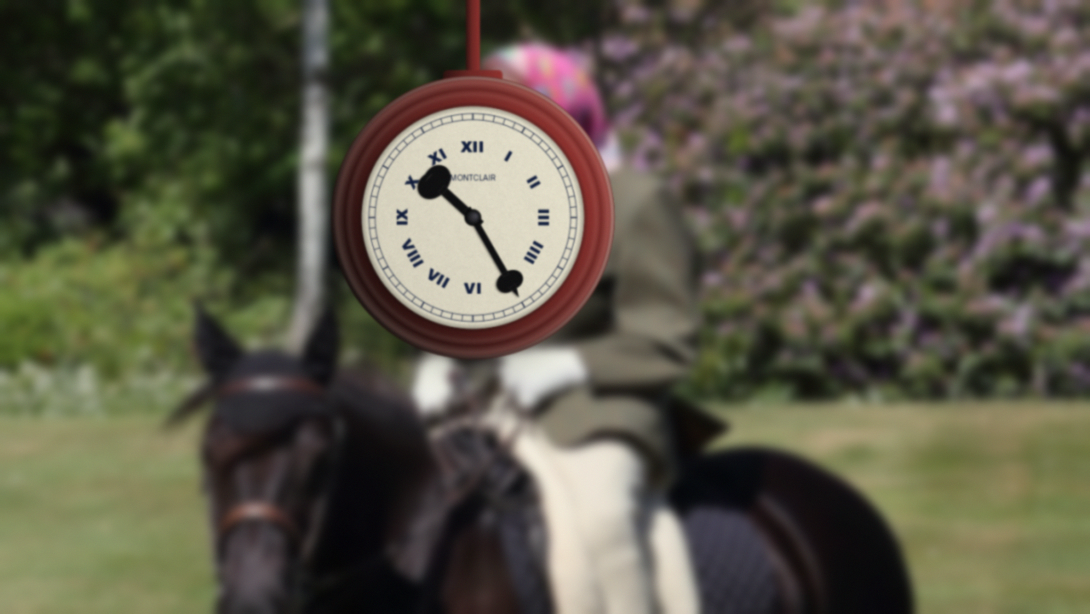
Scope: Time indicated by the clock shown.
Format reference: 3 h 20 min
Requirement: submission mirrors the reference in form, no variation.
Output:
10 h 25 min
